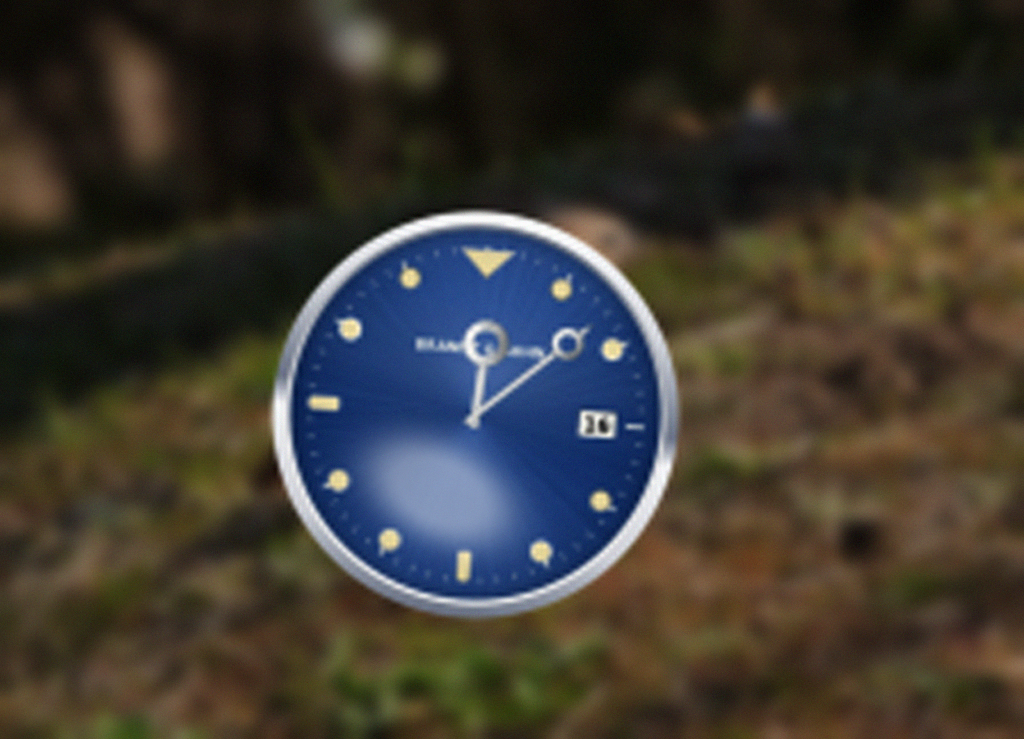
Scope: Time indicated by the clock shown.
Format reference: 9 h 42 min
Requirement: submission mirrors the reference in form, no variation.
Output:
12 h 08 min
